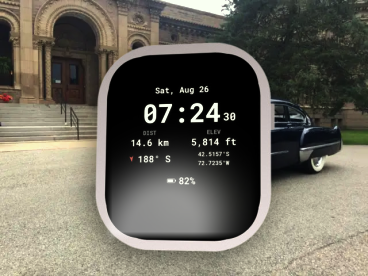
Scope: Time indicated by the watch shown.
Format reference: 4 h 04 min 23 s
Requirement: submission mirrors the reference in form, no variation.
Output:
7 h 24 min 30 s
